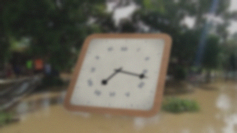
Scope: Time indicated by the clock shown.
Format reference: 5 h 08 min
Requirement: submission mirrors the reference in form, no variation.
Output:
7 h 17 min
